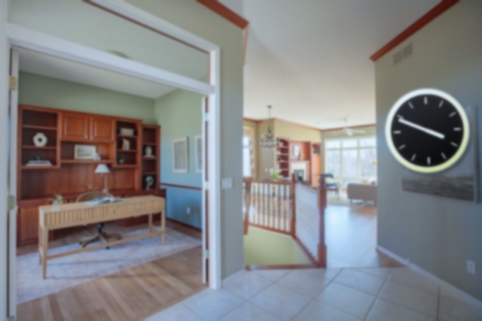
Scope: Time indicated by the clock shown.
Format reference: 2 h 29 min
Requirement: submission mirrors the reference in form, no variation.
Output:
3 h 49 min
